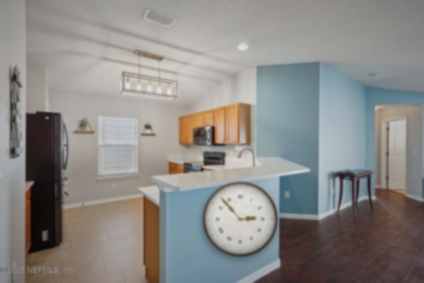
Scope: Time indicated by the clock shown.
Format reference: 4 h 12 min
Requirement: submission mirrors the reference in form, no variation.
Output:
2 h 53 min
